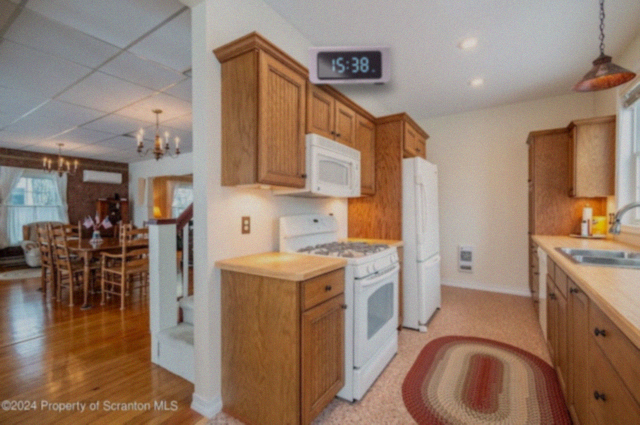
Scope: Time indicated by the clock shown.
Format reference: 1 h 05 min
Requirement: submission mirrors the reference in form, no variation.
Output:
15 h 38 min
